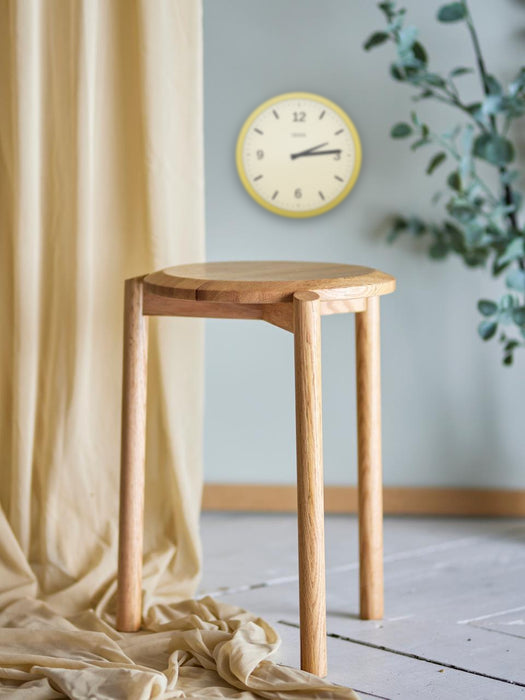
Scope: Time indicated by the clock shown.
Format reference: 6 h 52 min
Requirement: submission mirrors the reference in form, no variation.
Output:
2 h 14 min
